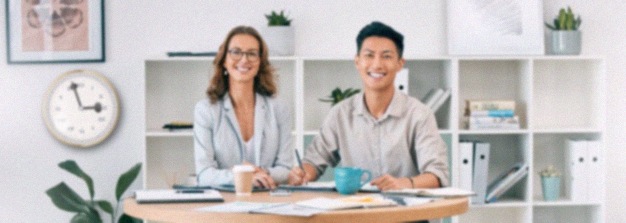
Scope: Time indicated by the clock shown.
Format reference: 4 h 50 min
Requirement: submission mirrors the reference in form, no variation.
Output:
2 h 57 min
